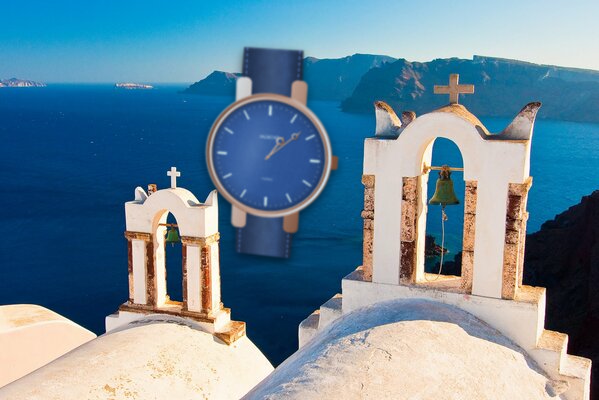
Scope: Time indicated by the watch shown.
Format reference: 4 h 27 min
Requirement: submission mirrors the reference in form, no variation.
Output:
1 h 08 min
